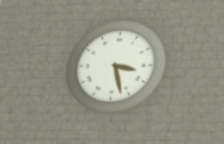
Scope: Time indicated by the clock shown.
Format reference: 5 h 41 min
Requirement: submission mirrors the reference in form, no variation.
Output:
3 h 27 min
